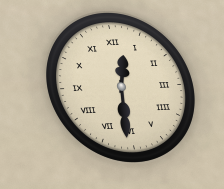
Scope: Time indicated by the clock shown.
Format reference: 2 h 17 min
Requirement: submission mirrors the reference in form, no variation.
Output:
12 h 31 min
